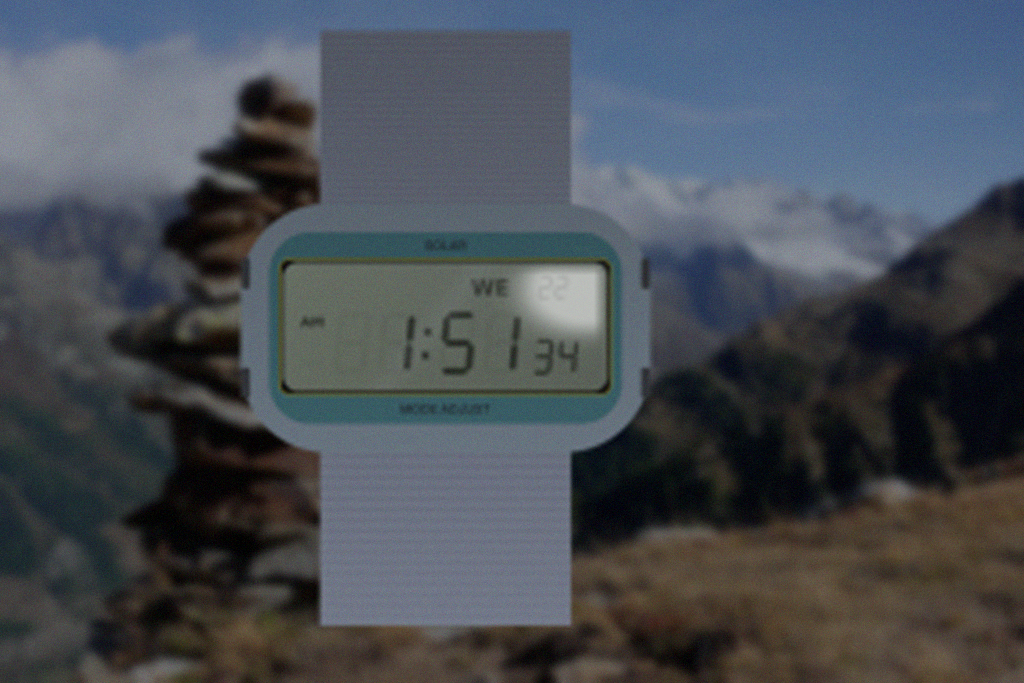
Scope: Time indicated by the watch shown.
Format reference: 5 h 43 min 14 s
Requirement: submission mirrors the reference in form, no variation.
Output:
1 h 51 min 34 s
